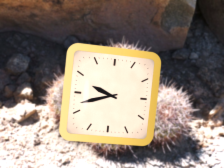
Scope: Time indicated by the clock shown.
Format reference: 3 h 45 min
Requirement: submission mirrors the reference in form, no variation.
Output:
9 h 42 min
